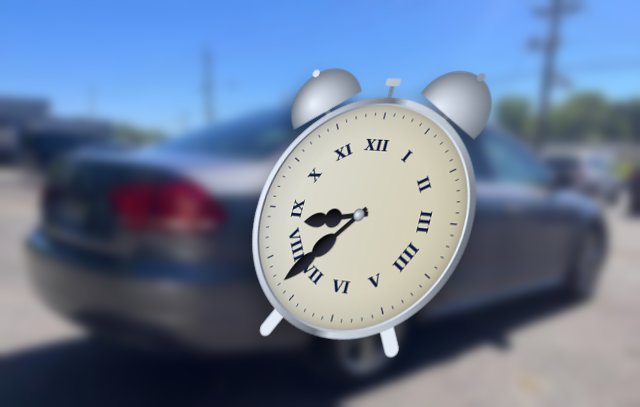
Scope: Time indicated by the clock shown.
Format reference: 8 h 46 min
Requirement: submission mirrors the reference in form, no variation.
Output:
8 h 37 min
